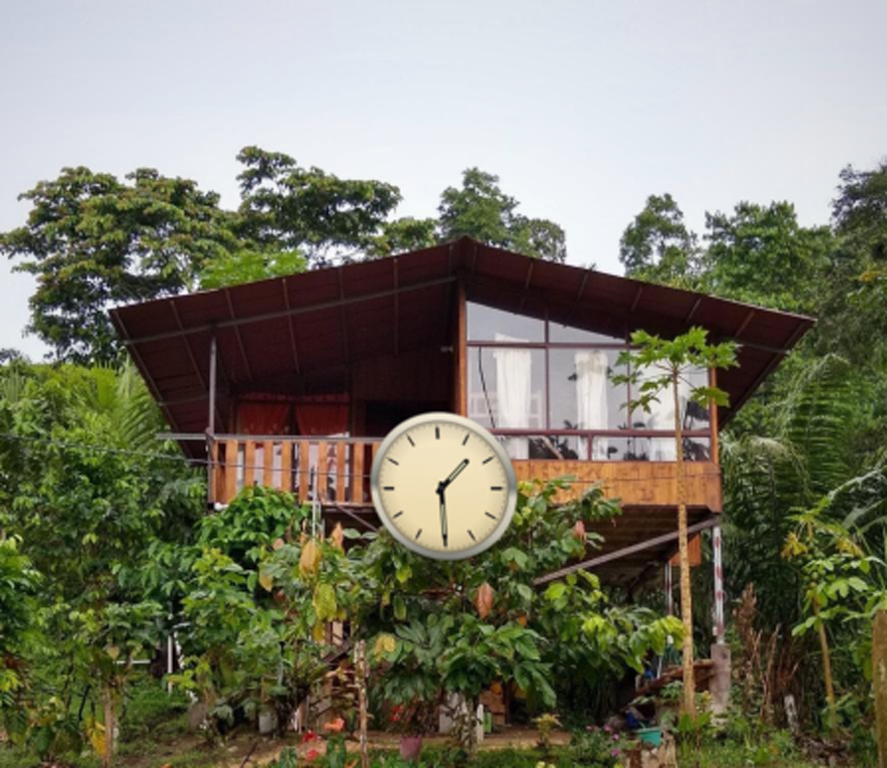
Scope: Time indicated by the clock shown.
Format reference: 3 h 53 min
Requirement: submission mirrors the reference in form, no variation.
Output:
1 h 30 min
